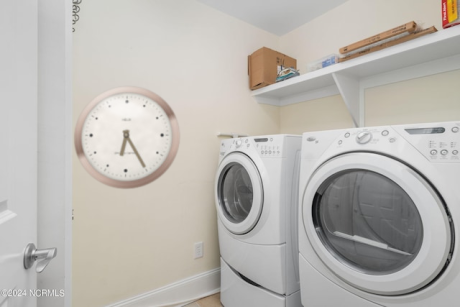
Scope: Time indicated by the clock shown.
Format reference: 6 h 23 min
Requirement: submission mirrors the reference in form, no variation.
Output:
6 h 25 min
